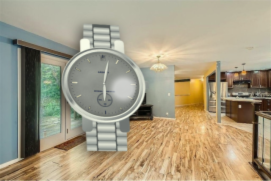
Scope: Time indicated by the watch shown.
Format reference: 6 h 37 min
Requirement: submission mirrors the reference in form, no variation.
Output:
6 h 02 min
